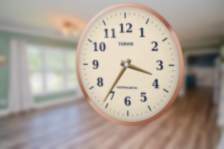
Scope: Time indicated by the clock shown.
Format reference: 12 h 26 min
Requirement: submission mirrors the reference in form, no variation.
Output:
3 h 36 min
